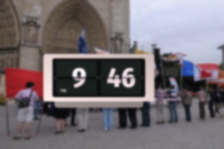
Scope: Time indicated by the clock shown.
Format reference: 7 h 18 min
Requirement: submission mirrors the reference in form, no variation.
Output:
9 h 46 min
